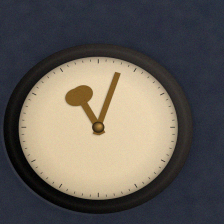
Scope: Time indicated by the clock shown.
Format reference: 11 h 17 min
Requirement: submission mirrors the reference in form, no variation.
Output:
11 h 03 min
